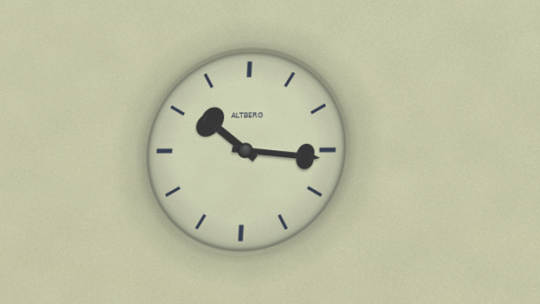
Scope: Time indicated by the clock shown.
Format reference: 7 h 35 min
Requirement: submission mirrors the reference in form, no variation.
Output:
10 h 16 min
